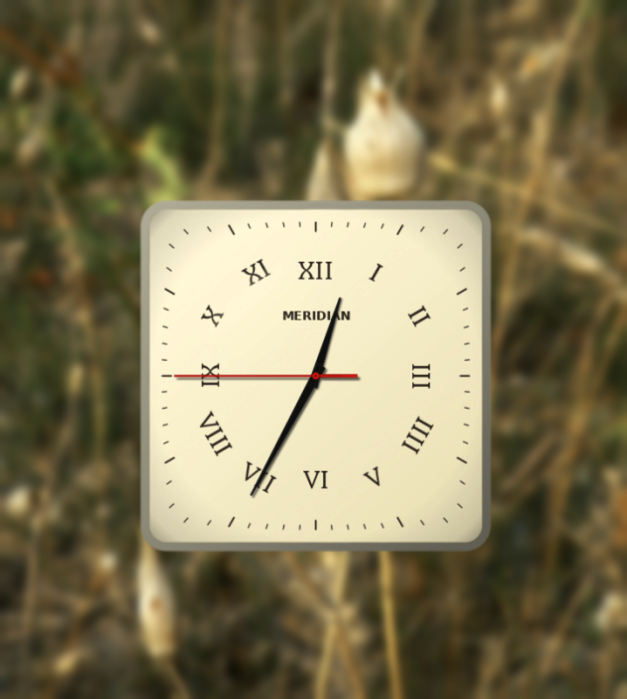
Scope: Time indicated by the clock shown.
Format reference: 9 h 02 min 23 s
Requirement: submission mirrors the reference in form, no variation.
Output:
12 h 34 min 45 s
